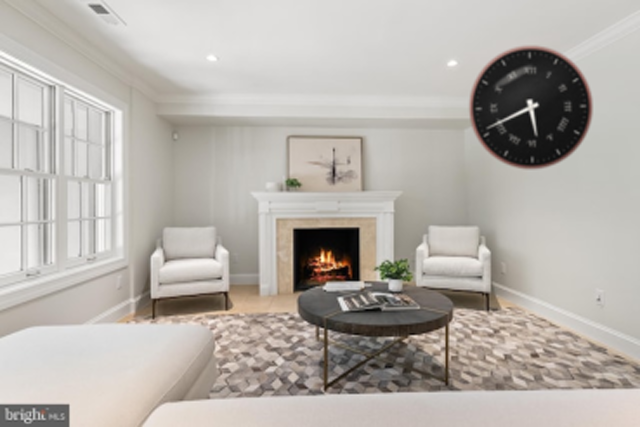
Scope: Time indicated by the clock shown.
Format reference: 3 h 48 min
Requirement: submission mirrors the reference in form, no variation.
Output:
5 h 41 min
